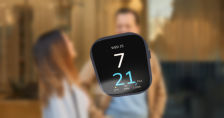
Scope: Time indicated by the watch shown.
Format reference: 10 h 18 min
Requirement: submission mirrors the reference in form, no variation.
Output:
7 h 21 min
